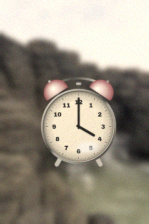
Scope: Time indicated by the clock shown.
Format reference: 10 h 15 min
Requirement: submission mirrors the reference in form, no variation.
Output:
4 h 00 min
